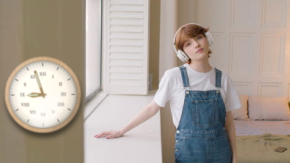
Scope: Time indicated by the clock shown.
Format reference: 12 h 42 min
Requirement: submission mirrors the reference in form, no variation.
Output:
8 h 57 min
